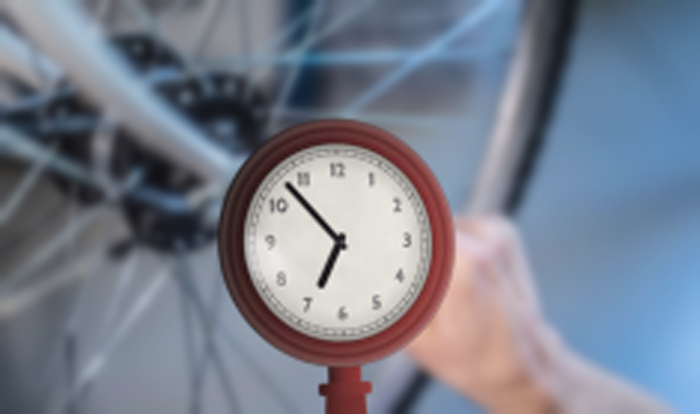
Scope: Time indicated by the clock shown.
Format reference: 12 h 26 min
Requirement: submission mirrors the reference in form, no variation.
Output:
6 h 53 min
